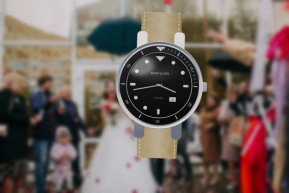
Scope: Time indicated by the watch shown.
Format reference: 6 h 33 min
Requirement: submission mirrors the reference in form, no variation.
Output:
3 h 43 min
